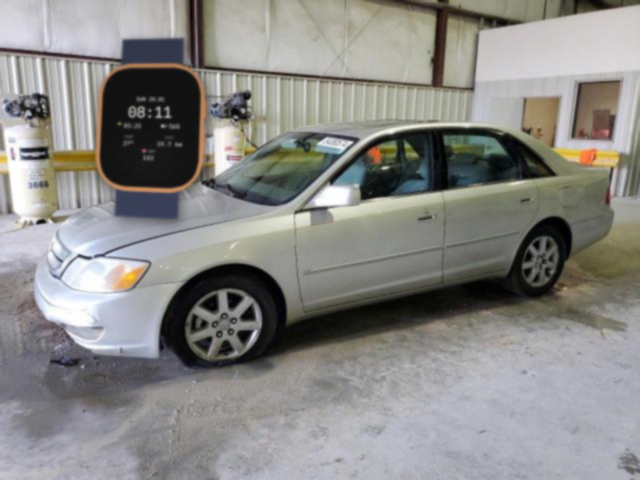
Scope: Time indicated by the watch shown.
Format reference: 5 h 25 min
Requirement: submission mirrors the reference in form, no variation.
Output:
8 h 11 min
